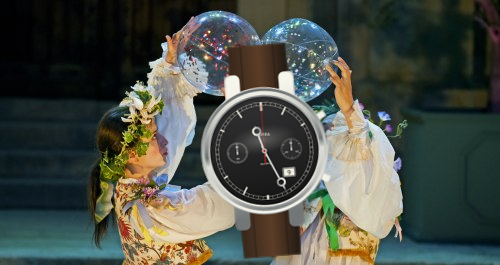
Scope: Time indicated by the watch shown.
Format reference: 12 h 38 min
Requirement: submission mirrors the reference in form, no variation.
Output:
11 h 26 min
